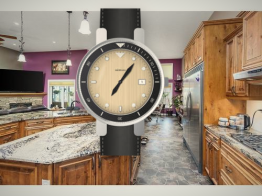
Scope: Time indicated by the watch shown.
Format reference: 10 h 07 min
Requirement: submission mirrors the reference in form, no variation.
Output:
7 h 06 min
